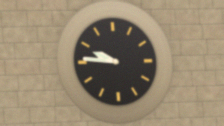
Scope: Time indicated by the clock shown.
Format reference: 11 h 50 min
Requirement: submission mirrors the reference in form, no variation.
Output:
9 h 46 min
